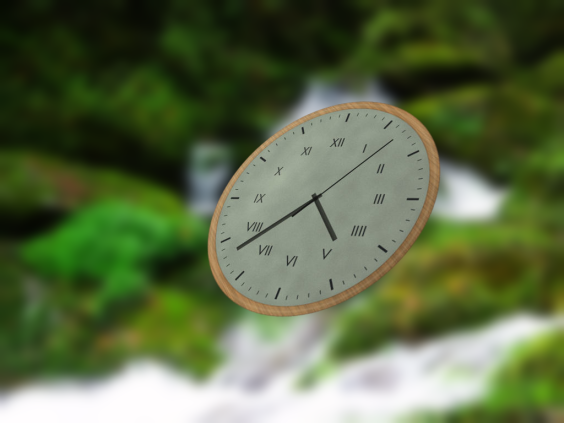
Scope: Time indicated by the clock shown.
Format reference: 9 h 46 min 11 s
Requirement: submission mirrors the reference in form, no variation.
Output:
4 h 38 min 07 s
